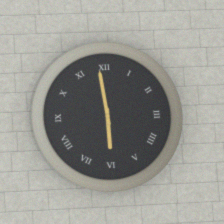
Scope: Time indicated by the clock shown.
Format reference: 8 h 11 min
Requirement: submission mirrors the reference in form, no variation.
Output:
5 h 59 min
